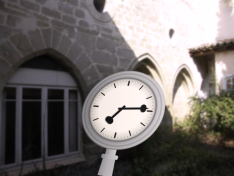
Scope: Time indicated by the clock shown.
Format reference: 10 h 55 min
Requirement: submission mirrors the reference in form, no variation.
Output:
7 h 14 min
